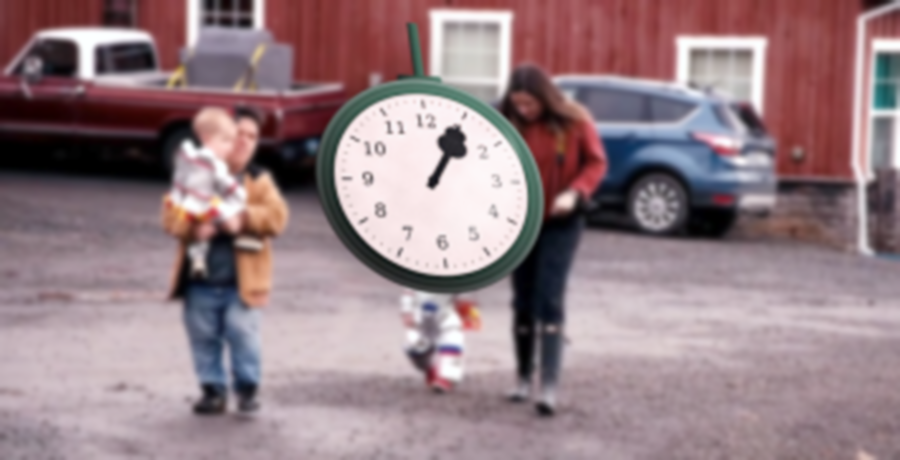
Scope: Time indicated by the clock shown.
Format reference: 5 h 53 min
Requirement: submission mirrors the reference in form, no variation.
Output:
1 h 05 min
